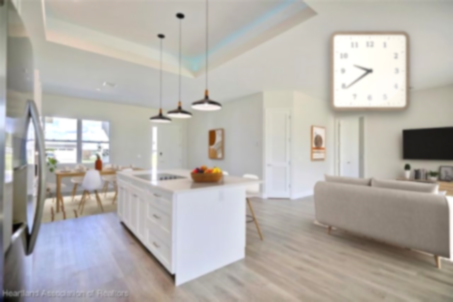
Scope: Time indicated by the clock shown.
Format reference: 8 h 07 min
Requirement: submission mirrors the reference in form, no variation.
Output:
9 h 39 min
